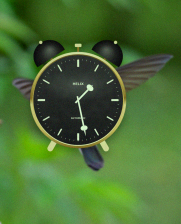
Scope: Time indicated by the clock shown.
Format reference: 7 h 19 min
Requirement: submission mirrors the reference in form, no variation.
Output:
1 h 28 min
